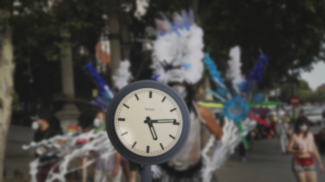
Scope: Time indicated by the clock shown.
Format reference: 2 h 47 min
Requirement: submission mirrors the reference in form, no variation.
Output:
5 h 14 min
